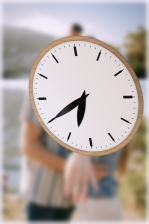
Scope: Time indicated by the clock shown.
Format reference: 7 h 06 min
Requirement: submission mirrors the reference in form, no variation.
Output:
6 h 40 min
